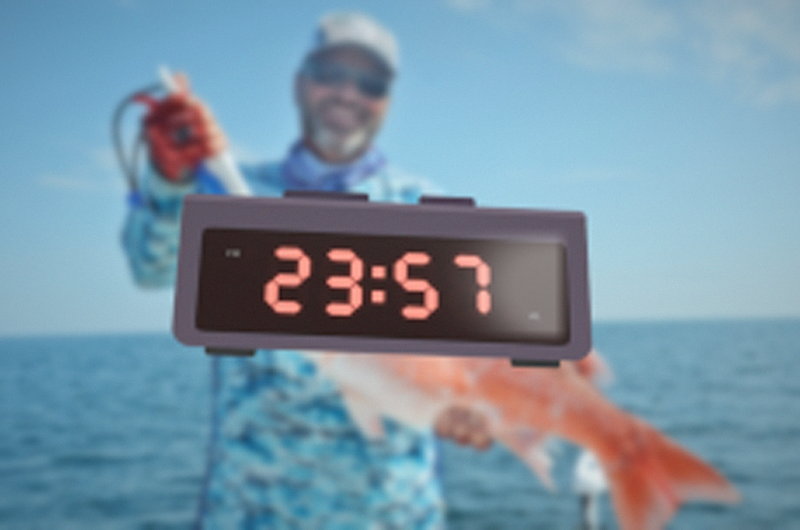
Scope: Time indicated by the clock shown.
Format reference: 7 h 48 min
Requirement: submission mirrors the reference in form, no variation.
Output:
23 h 57 min
